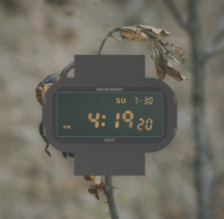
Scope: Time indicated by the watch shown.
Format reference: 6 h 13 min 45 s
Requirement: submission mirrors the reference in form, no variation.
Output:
4 h 19 min 20 s
